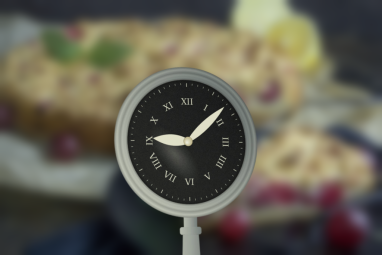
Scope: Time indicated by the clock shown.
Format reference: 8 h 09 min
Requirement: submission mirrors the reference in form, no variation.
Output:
9 h 08 min
